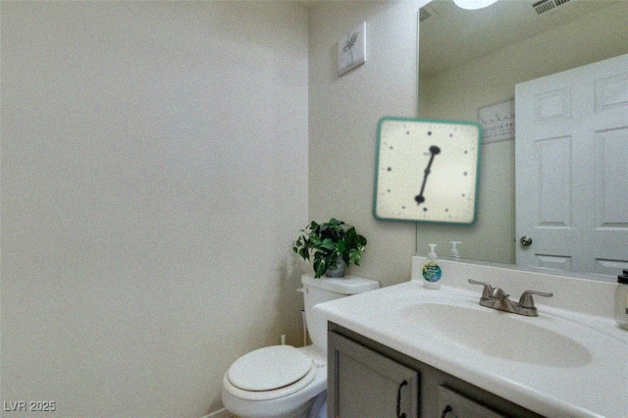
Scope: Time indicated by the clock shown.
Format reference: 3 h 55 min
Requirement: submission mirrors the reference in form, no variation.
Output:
12 h 32 min
